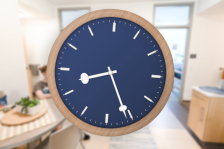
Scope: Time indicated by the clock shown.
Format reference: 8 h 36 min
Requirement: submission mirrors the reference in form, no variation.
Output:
8 h 26 min
